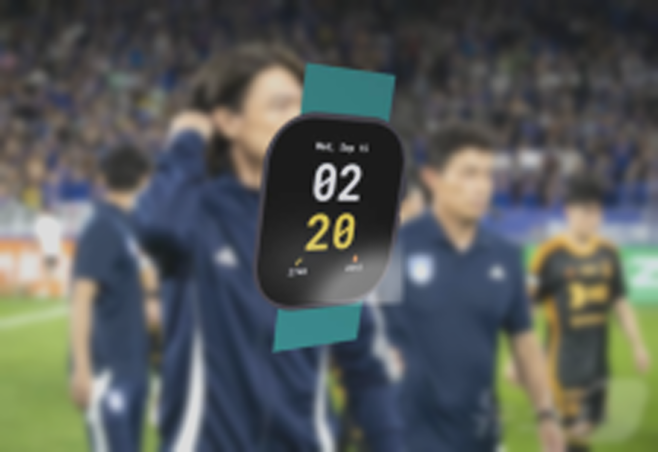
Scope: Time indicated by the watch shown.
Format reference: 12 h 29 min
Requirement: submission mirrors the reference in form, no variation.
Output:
2 h 20 min
